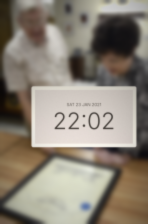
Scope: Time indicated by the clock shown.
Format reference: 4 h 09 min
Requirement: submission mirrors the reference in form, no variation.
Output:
22 h 02 min
